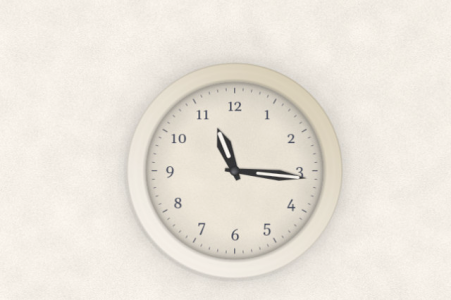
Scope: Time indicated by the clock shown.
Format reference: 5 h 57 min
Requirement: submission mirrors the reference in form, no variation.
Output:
11 h 16 min
